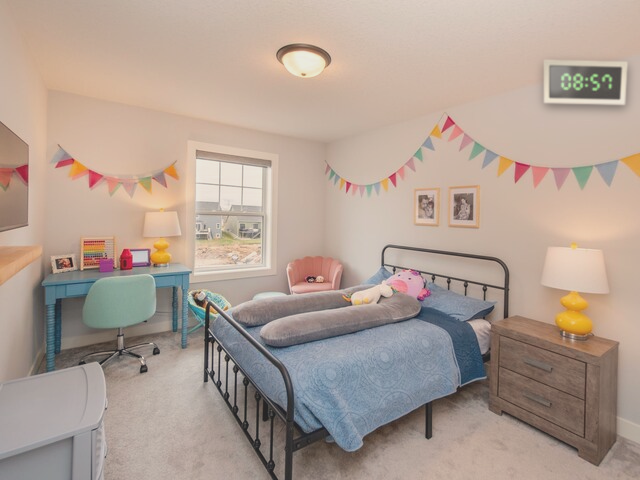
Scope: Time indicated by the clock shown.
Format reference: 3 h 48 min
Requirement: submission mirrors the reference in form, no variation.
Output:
8 h 57 min
